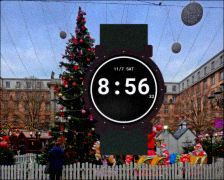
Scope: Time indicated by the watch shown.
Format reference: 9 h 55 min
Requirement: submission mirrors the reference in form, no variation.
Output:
8 h 56 min
